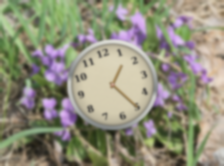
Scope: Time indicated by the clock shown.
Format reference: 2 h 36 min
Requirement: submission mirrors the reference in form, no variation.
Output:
1 h 25 min
